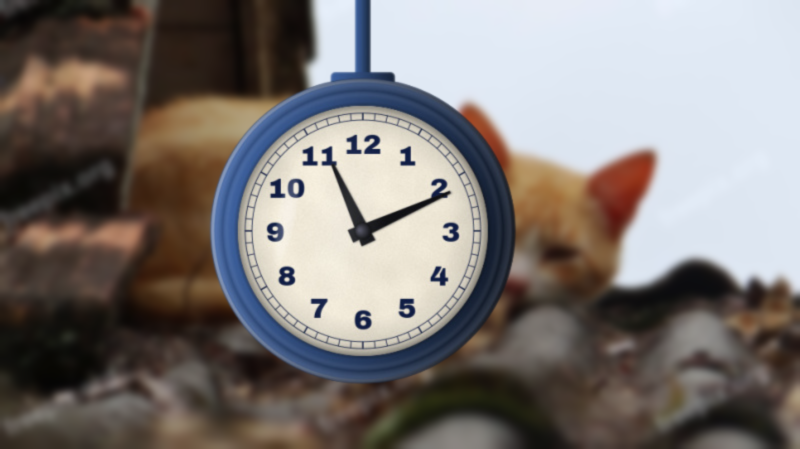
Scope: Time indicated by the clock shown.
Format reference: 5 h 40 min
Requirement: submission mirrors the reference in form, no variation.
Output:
11 h 11 min
